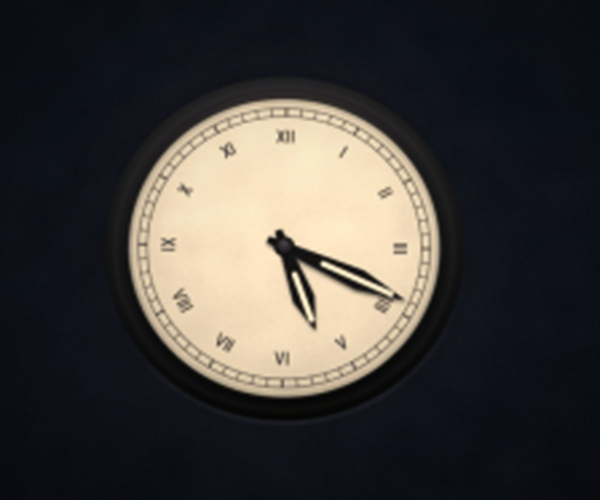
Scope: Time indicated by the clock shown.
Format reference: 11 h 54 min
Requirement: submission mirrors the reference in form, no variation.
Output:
5 h 19 min
